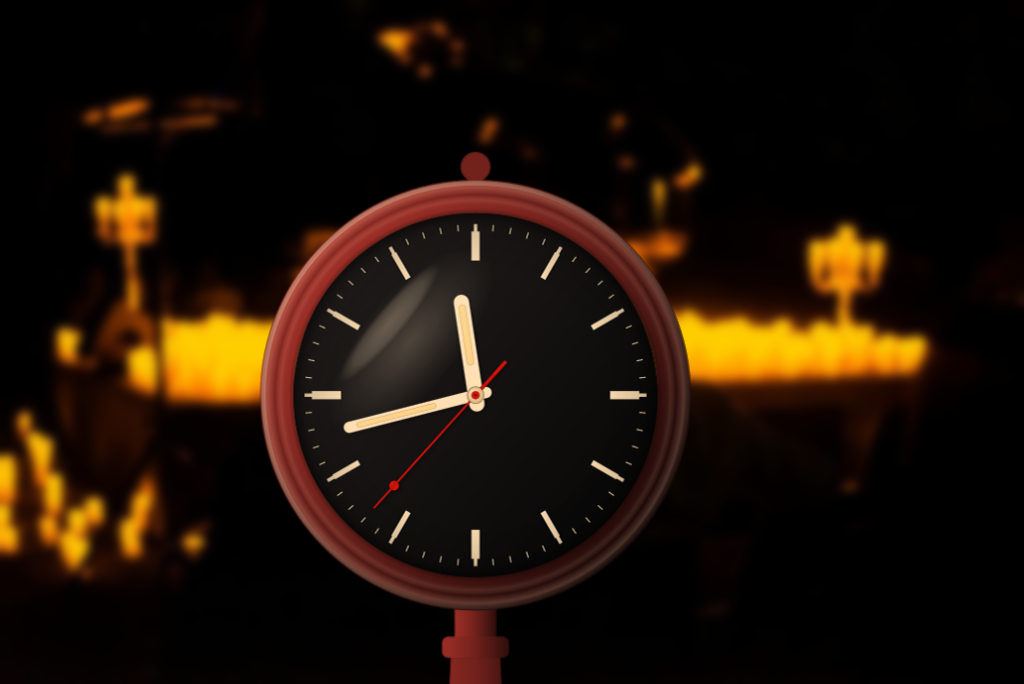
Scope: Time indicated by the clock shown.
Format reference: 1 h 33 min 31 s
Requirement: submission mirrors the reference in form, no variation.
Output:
11 h 42 min 37 s
